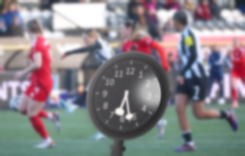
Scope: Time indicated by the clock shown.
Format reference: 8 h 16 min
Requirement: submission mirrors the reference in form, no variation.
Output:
6 h 27 min
